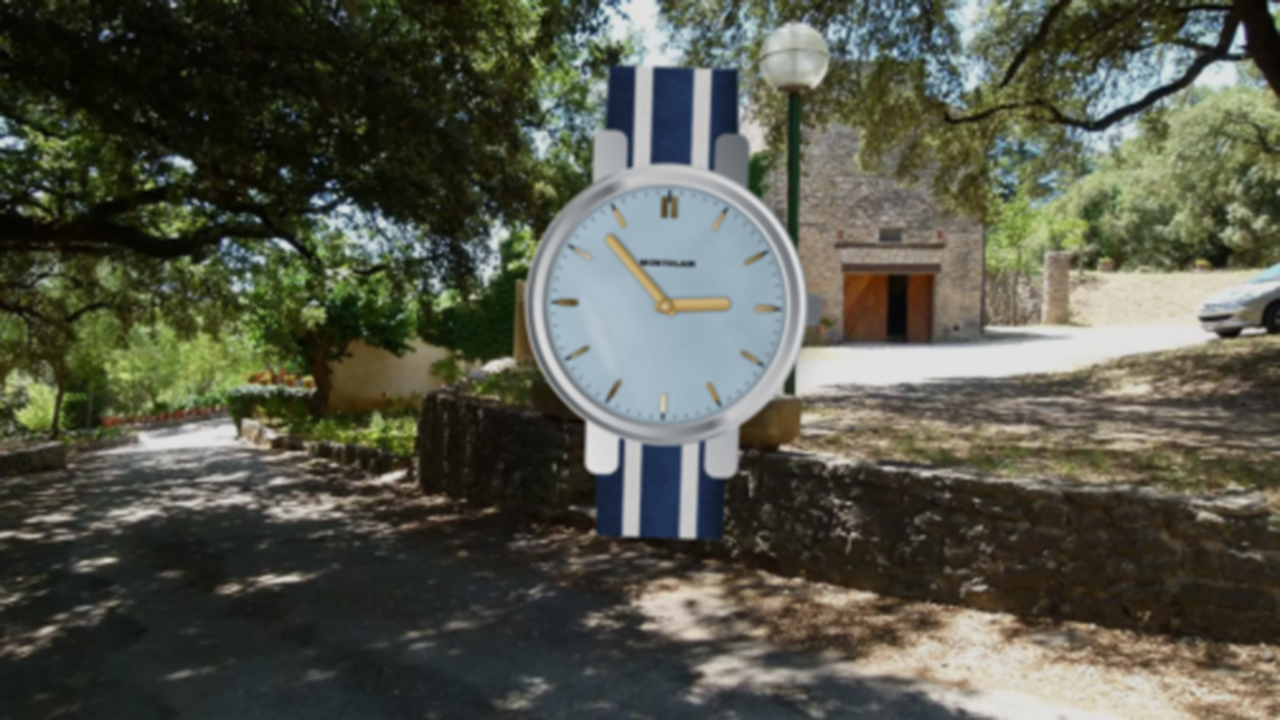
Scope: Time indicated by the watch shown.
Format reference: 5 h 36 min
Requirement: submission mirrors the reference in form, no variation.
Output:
2 h 53 min
